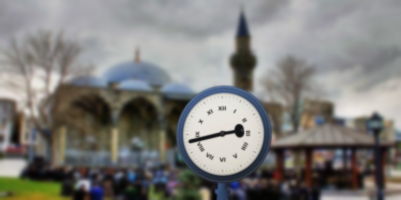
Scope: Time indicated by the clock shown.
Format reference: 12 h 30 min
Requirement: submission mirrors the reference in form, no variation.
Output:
2 h 43 min
